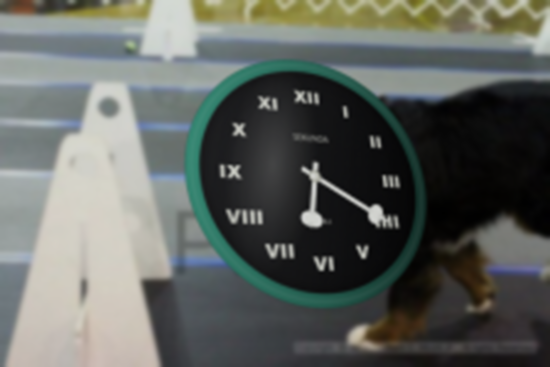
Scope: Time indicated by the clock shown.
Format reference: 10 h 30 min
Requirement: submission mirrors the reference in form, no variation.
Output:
6 h 20 min
